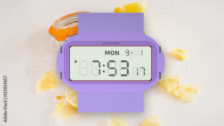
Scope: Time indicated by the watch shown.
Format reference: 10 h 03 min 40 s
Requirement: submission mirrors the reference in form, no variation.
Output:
7 h 53 min 17 s
